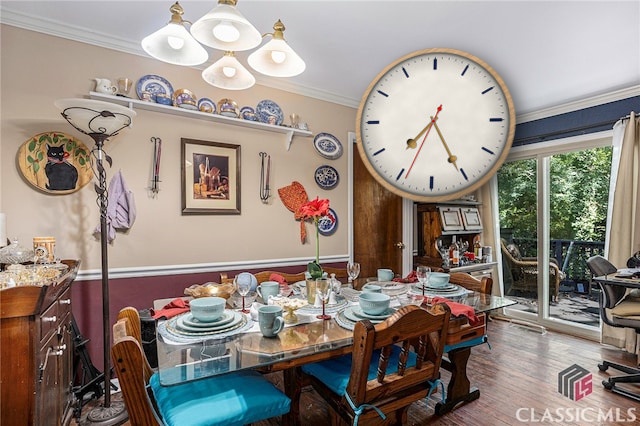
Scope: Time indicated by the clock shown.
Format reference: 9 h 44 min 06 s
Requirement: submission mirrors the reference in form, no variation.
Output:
7 h 25 min 34 s
